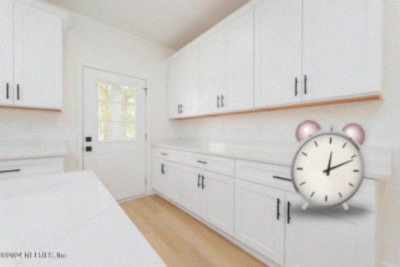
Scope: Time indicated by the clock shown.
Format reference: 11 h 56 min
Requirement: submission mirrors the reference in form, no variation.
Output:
12 h 11 min
